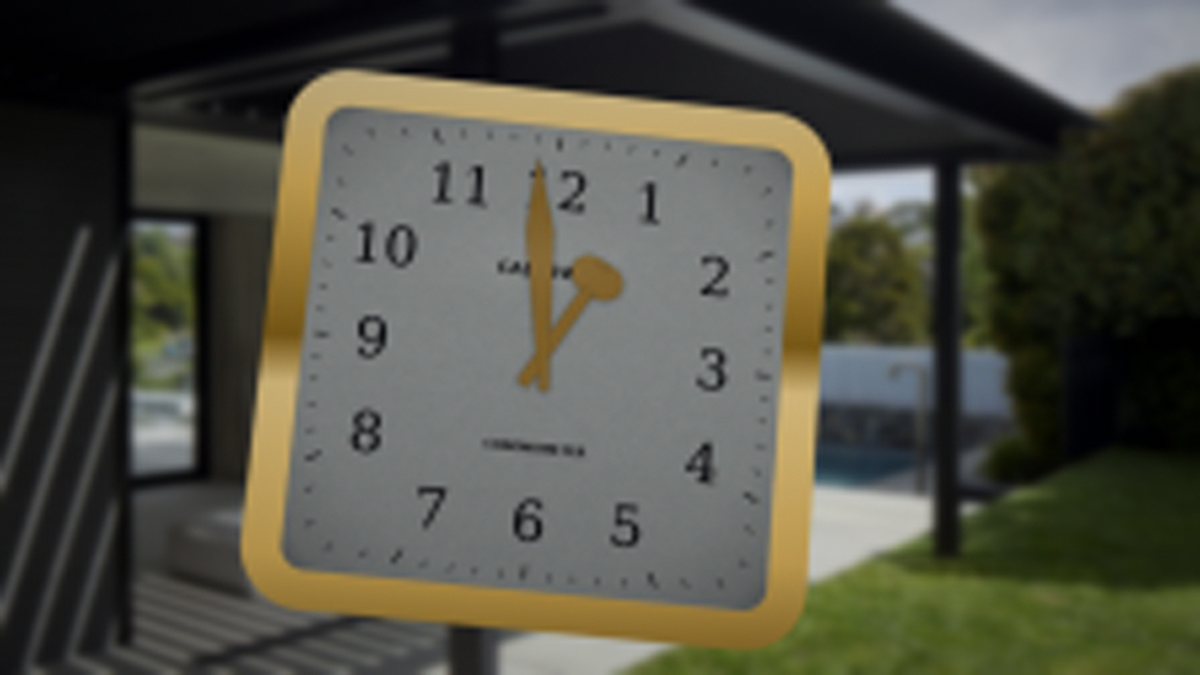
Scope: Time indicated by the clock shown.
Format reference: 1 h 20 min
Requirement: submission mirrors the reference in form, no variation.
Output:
12 h 59 min
